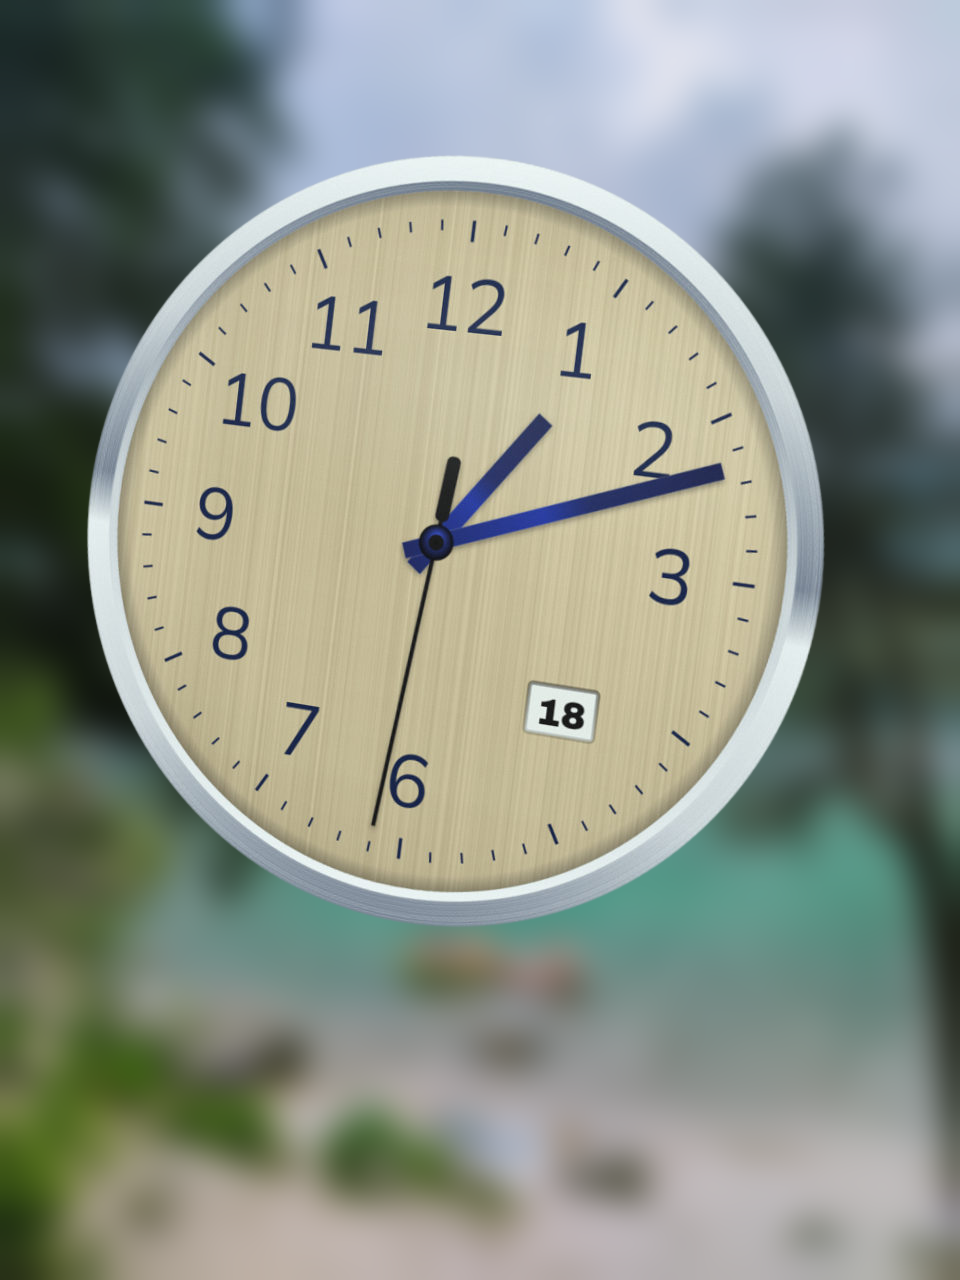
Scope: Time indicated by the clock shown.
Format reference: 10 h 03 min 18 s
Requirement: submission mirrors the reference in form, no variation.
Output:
1 h 11 min 31 s
